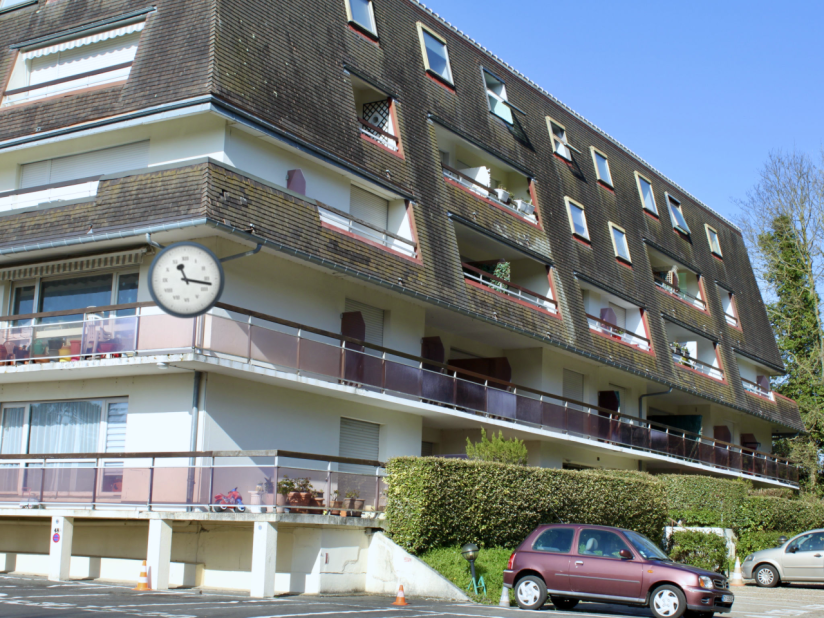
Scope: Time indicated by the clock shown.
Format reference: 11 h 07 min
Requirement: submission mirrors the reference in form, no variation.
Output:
11 h 17 min
